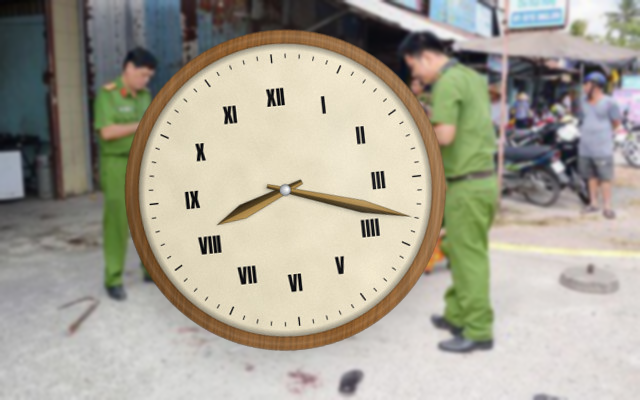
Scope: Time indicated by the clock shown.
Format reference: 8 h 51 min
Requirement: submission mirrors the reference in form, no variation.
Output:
8 h 18 min
